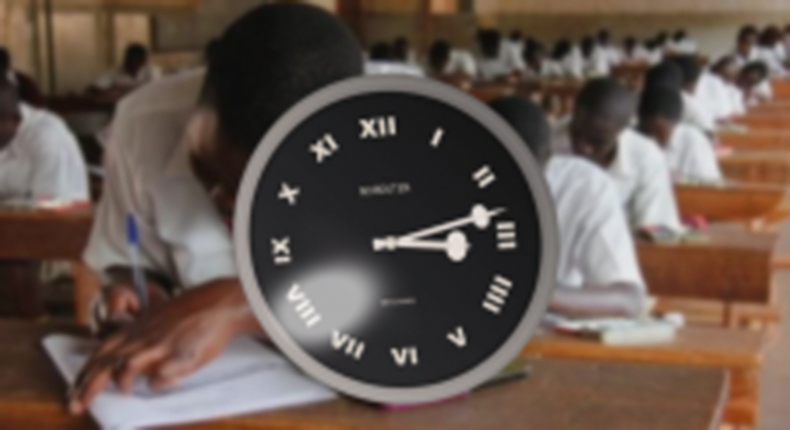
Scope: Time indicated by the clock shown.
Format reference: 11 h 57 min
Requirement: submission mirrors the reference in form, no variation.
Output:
3 h 13 min
